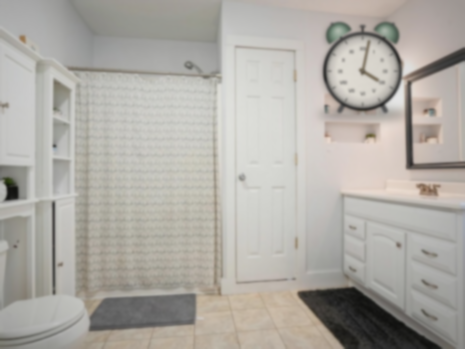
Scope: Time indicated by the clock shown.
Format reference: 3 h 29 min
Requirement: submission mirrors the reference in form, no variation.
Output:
4 h 02 min
